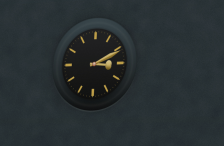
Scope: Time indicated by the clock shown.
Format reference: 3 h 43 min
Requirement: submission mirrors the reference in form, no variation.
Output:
3 h 11 min
